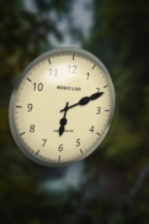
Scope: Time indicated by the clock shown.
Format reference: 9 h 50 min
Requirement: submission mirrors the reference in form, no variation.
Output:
6 h 11 min
